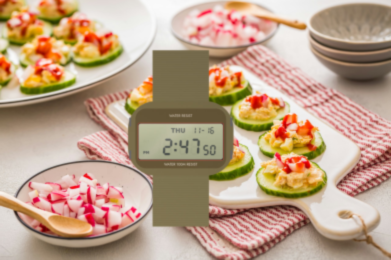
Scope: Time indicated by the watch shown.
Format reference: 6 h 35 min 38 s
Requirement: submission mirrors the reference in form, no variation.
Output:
2 h 47 min 50 s
